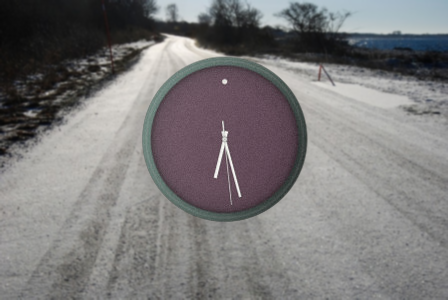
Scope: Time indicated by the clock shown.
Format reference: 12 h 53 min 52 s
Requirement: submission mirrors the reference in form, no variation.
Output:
6 h 27 min 29 s
